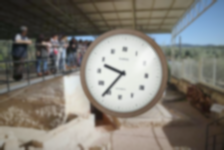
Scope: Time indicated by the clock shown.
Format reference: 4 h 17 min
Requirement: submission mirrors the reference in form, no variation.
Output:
9 h 36 min
